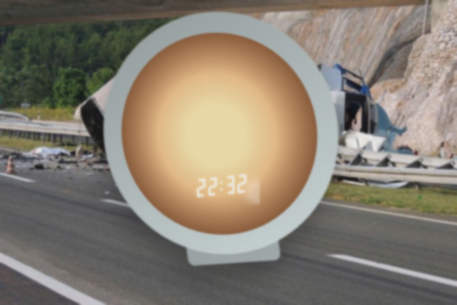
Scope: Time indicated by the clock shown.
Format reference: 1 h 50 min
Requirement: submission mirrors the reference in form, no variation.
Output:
22 h 32 min
